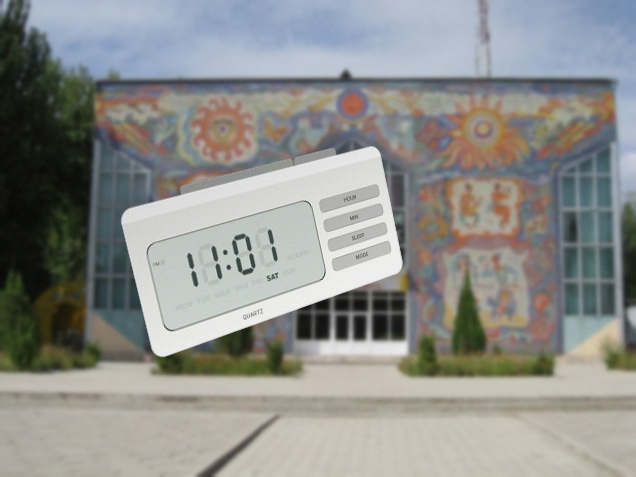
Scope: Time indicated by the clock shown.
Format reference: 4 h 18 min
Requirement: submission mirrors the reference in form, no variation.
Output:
11 h 01 min
